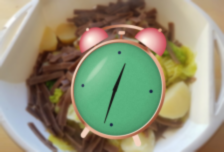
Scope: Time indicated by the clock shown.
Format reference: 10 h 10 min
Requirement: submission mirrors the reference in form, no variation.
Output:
12 h 32 min
